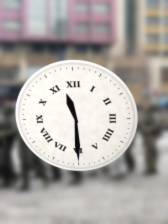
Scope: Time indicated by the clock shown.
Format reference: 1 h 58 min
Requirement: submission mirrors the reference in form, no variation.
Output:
11 h 30 min
